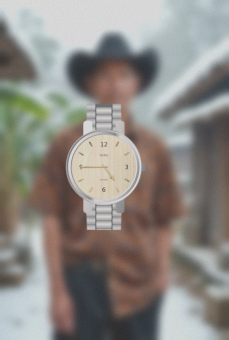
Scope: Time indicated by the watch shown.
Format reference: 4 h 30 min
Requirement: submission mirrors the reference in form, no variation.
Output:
4 h 45 min
